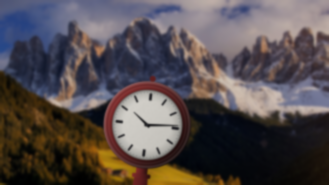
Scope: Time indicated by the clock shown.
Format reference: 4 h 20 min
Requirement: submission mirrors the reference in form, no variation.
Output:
10 h 14 min
